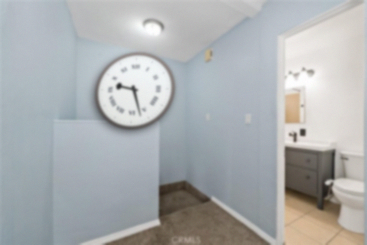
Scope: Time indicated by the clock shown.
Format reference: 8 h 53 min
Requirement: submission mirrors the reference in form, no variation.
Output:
9 h 27 min
